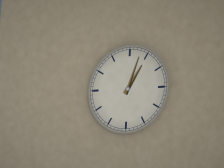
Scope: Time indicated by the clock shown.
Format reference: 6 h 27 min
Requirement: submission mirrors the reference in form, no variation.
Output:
1 h 03 min
